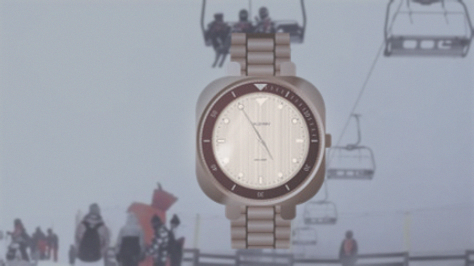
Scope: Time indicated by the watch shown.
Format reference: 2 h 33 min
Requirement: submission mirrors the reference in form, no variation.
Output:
4 h 55 min
